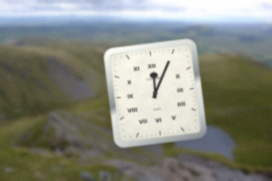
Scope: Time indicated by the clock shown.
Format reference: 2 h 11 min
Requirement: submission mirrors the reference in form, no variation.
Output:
12 h 05 min
